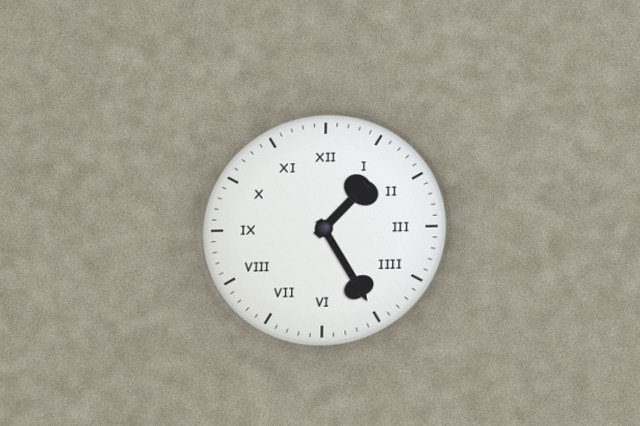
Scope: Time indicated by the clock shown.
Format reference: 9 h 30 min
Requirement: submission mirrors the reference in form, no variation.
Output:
1 h 25 min
